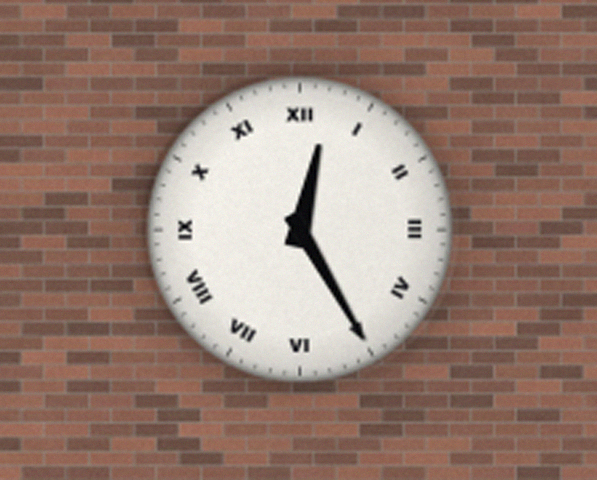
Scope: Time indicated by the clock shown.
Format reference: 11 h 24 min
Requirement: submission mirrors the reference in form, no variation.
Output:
12 h 25 min
